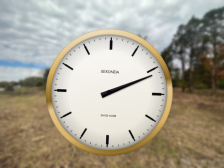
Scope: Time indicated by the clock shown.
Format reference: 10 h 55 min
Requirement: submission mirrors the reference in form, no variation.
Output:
2 h 11 min
